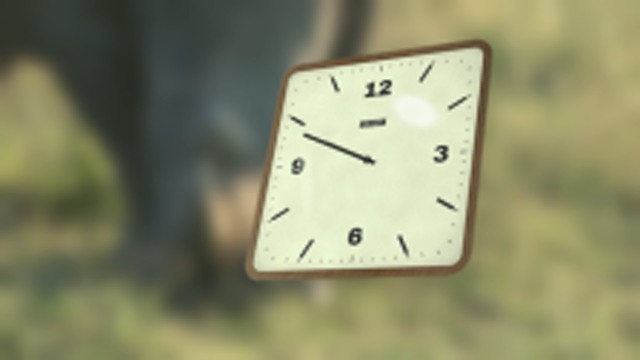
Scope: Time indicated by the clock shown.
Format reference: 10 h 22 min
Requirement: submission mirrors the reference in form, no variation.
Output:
9 h 49 min
